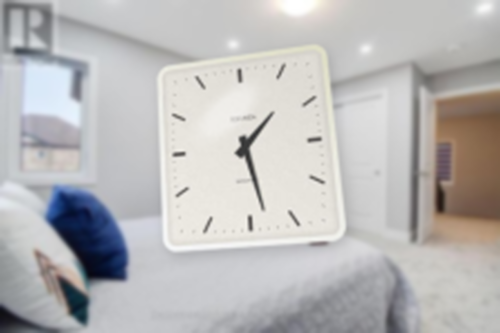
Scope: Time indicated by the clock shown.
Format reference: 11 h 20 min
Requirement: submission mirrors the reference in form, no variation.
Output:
1 h 28 min
